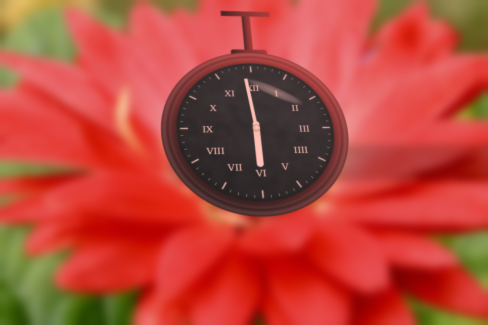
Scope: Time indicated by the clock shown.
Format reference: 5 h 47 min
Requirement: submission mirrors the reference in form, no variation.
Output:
5 h 59 min
